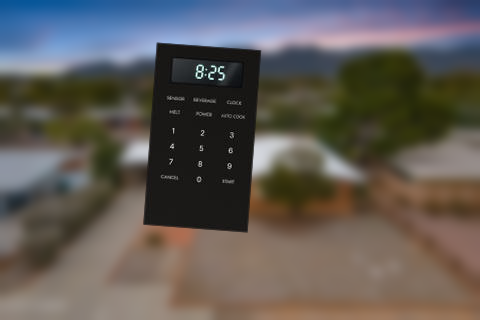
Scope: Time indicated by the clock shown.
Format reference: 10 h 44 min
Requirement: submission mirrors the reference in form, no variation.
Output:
8 h 25 min
